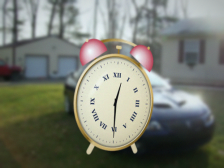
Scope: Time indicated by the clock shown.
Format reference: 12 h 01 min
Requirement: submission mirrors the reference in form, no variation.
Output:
12 h 30 min
